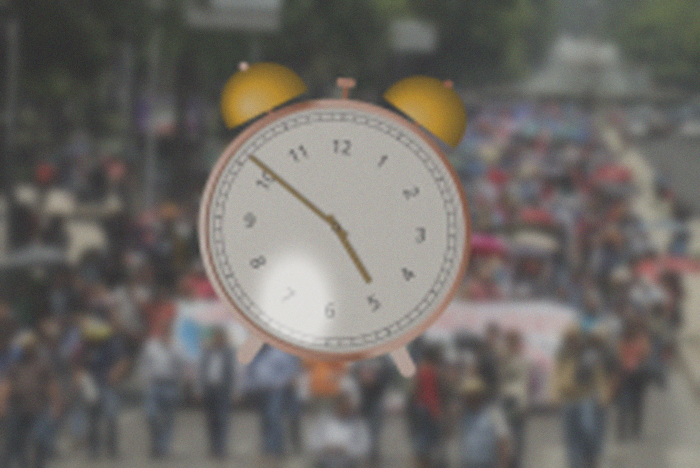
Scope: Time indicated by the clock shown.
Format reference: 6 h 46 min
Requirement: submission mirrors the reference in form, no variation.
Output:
4 h 51 min
